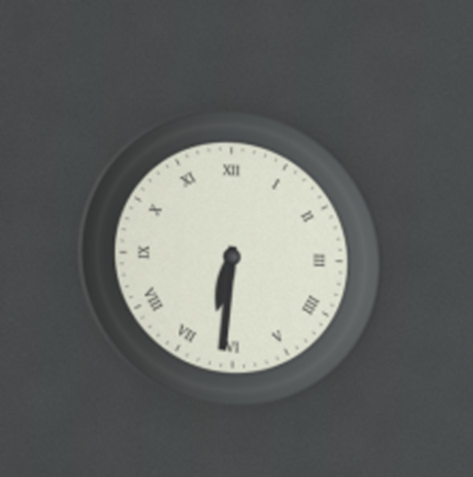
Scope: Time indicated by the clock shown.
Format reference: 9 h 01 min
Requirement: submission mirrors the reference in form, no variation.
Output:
6 h 31 min
